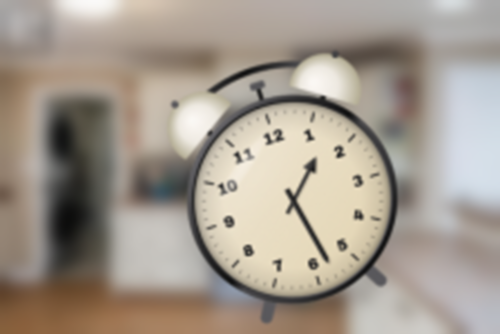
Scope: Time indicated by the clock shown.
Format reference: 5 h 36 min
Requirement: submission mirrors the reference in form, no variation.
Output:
1 h 28 min
